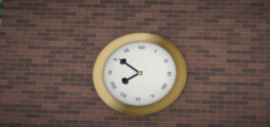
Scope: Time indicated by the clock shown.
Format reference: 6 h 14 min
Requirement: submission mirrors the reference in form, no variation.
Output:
7 h 51 min
